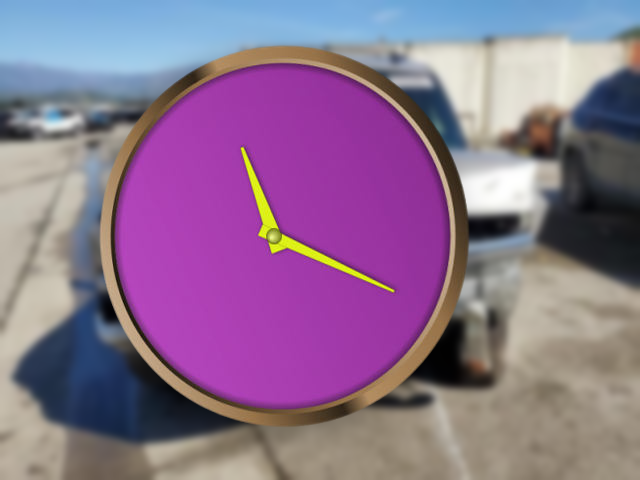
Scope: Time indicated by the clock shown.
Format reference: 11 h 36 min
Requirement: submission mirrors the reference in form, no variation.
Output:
11 h 19 min
